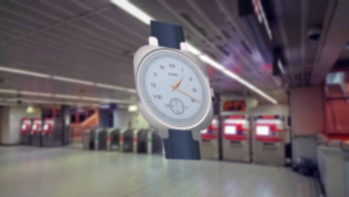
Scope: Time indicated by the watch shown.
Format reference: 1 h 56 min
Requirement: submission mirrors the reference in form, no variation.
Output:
1 h 19 min
